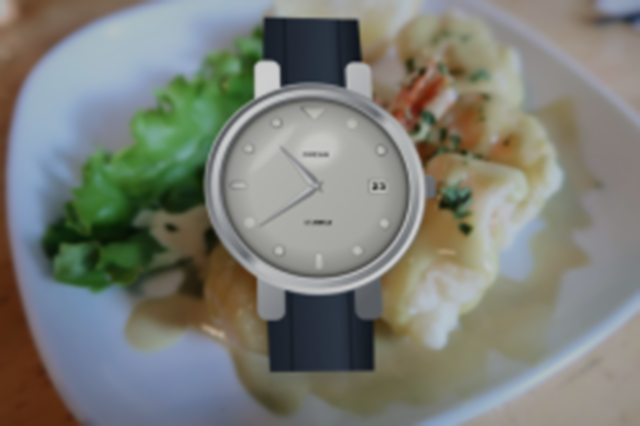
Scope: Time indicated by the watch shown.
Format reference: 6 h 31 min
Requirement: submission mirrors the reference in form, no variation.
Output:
10 h 39 min
